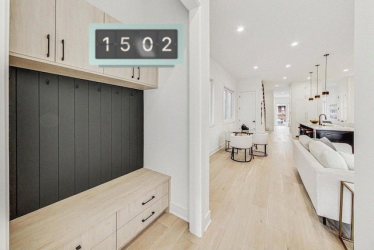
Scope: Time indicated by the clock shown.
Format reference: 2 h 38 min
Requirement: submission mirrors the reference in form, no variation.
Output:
15 h 02 min
